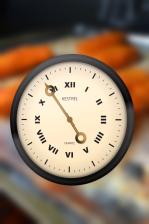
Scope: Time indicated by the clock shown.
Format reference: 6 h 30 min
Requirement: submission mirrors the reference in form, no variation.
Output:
4 h 54 min
